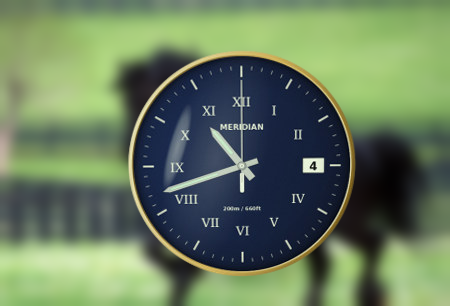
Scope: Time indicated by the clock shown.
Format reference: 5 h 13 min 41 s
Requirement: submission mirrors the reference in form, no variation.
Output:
10 h 42 min 00 s
